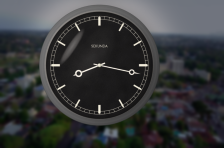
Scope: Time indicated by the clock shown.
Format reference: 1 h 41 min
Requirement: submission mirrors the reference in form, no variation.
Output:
8 h 17 min
